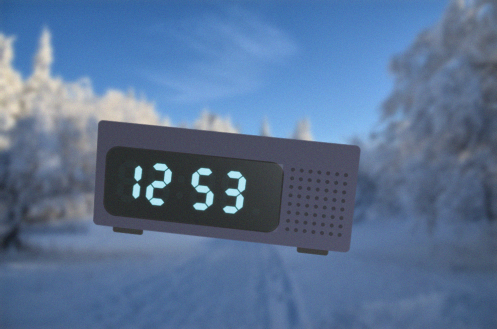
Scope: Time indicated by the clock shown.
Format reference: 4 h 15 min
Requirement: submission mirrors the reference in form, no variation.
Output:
12 h 53 min
